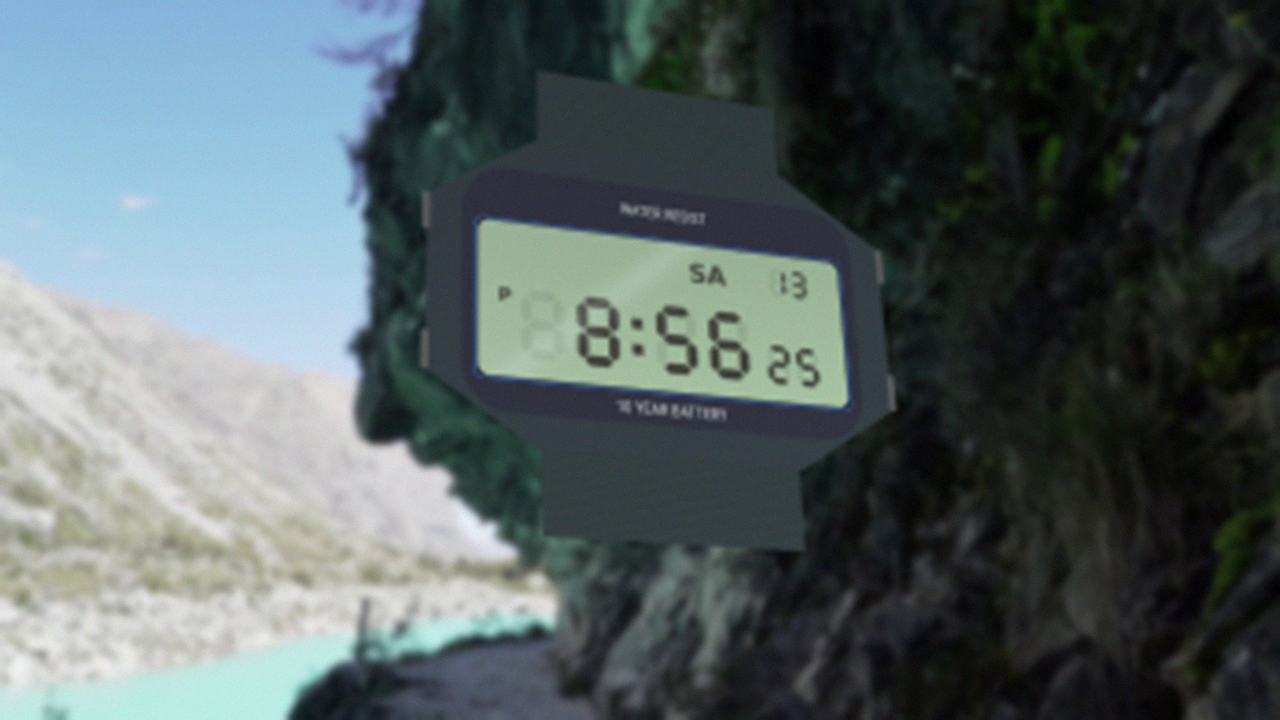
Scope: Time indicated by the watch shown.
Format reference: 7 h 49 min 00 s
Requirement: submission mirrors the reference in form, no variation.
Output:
8 h 56 min 25 s
